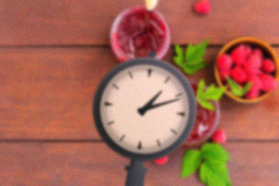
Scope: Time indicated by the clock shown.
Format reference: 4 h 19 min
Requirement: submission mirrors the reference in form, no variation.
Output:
1 h 11 min
